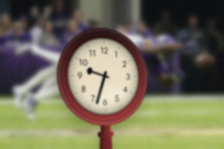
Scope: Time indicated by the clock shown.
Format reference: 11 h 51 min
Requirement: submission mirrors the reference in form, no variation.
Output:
9 h 33 min
